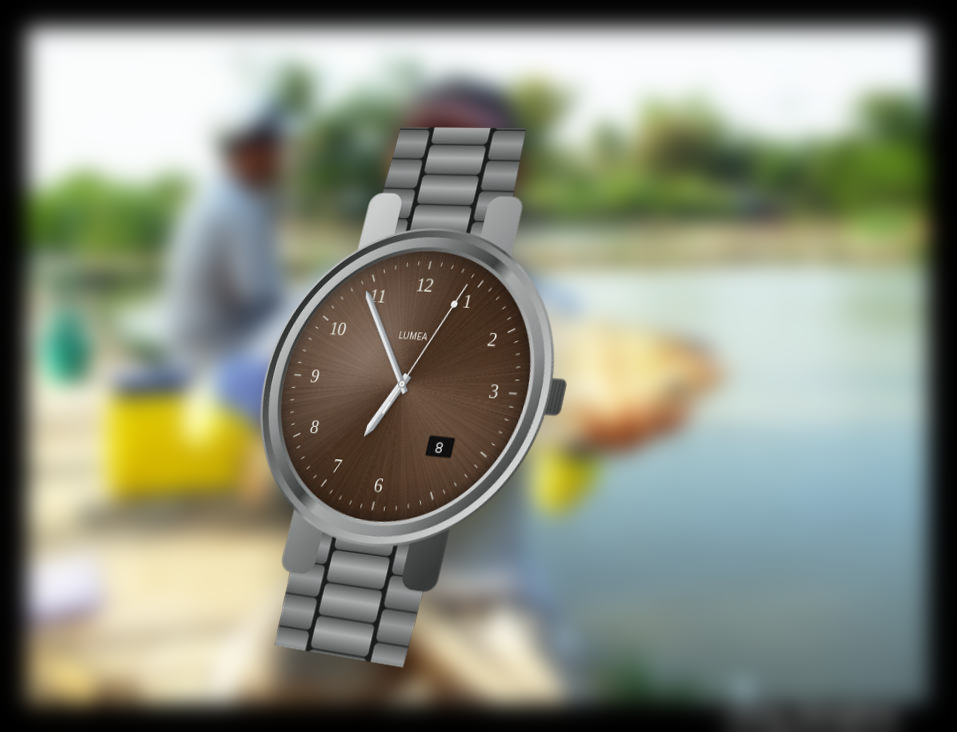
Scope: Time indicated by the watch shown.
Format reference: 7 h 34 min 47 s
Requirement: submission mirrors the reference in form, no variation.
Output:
6 h 54 min 04 s
